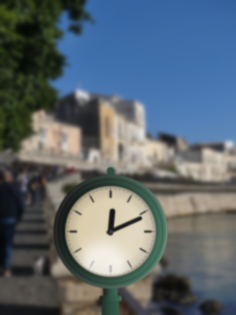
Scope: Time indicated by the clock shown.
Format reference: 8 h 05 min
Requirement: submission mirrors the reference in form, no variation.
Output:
12 h 11 min
